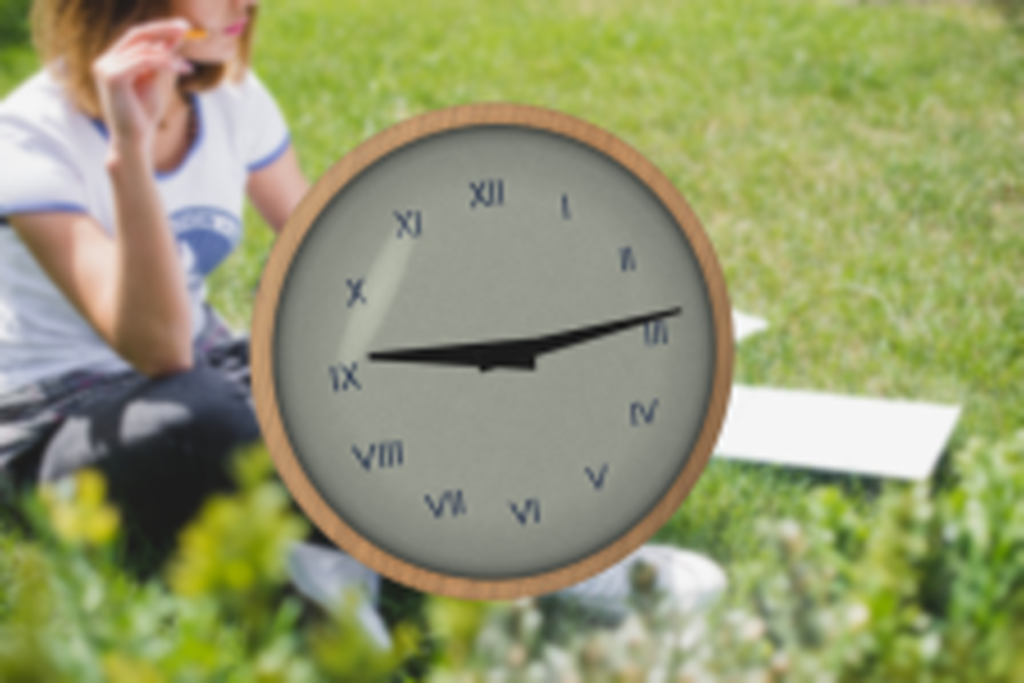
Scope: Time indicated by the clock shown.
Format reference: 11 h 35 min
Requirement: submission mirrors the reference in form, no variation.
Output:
9 h 14 min
